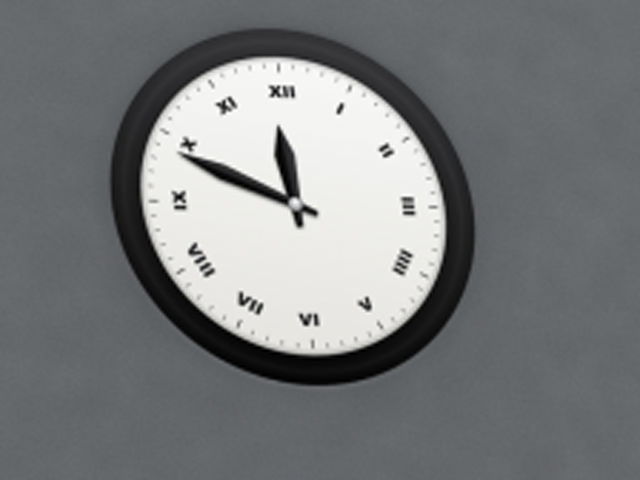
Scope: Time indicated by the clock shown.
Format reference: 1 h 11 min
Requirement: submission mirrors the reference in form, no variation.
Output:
11 h 49 min
